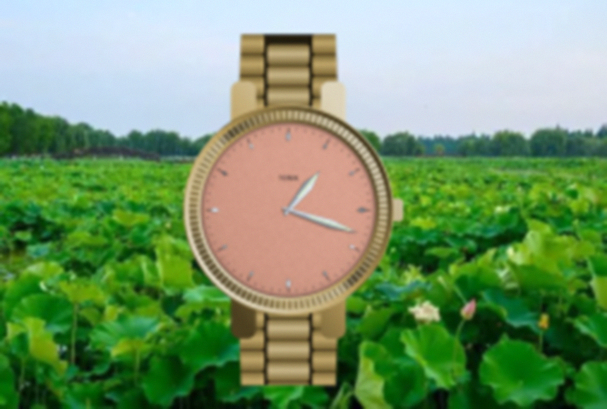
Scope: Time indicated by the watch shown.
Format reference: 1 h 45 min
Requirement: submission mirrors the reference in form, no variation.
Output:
1 h 18 min
